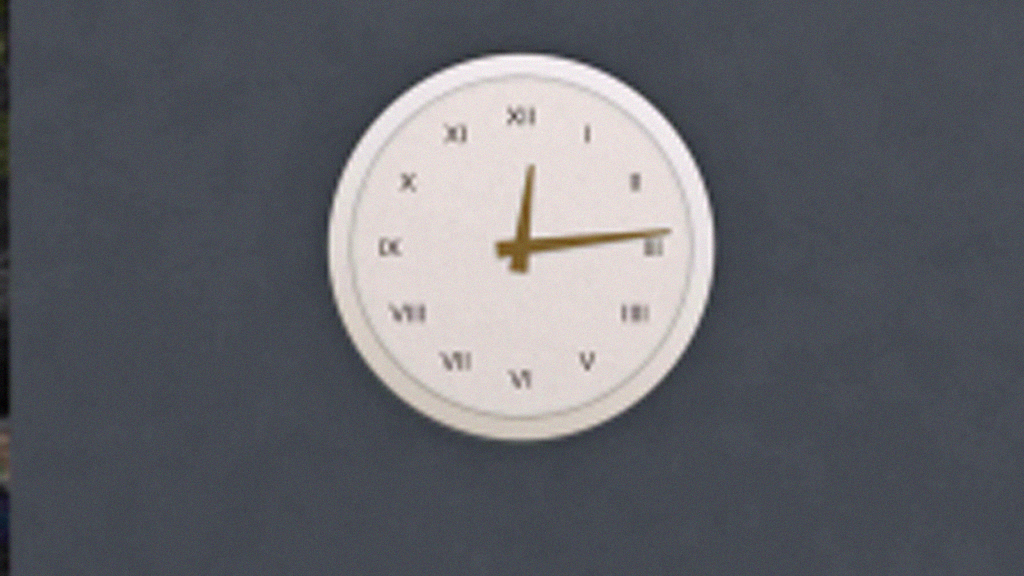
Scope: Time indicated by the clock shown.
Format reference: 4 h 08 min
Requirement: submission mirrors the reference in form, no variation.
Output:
12 h 14 min
